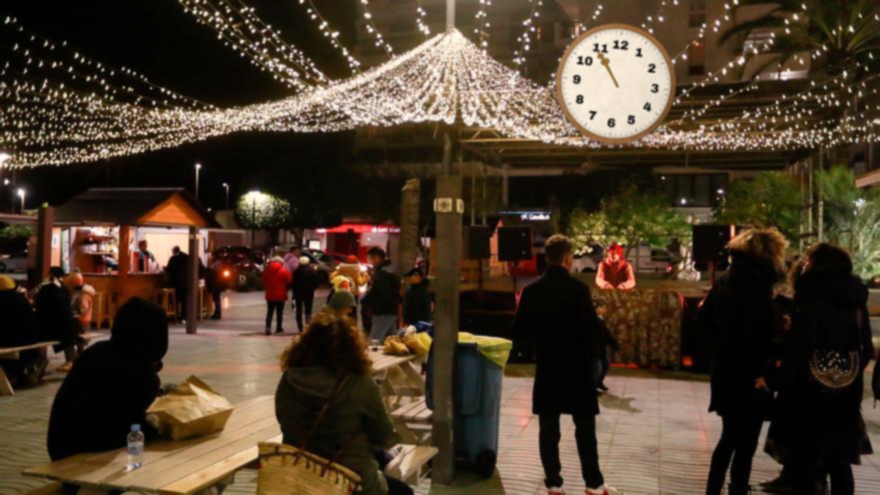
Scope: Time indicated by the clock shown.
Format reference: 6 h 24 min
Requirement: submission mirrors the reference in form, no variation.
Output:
10 h 54 min
